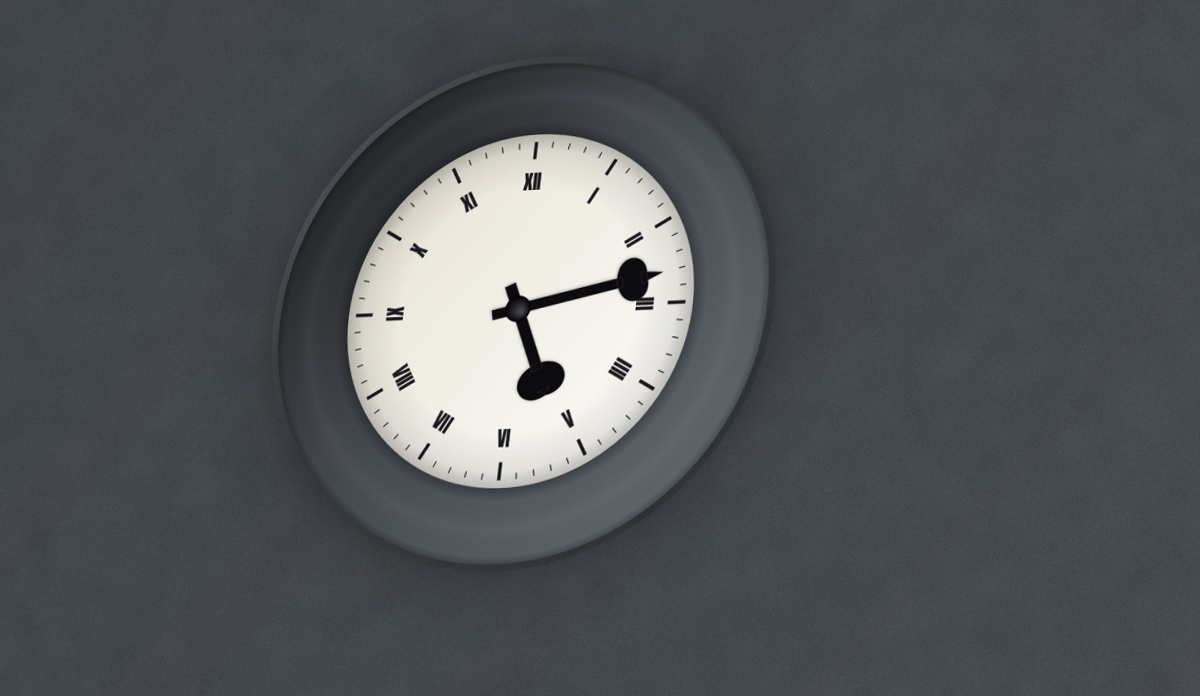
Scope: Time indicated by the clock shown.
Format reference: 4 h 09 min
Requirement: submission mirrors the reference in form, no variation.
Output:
5 h 13 min
